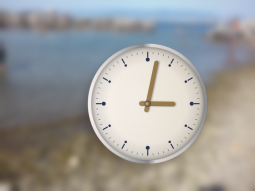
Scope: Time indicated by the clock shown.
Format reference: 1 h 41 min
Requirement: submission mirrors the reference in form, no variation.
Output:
3 h 02 min
